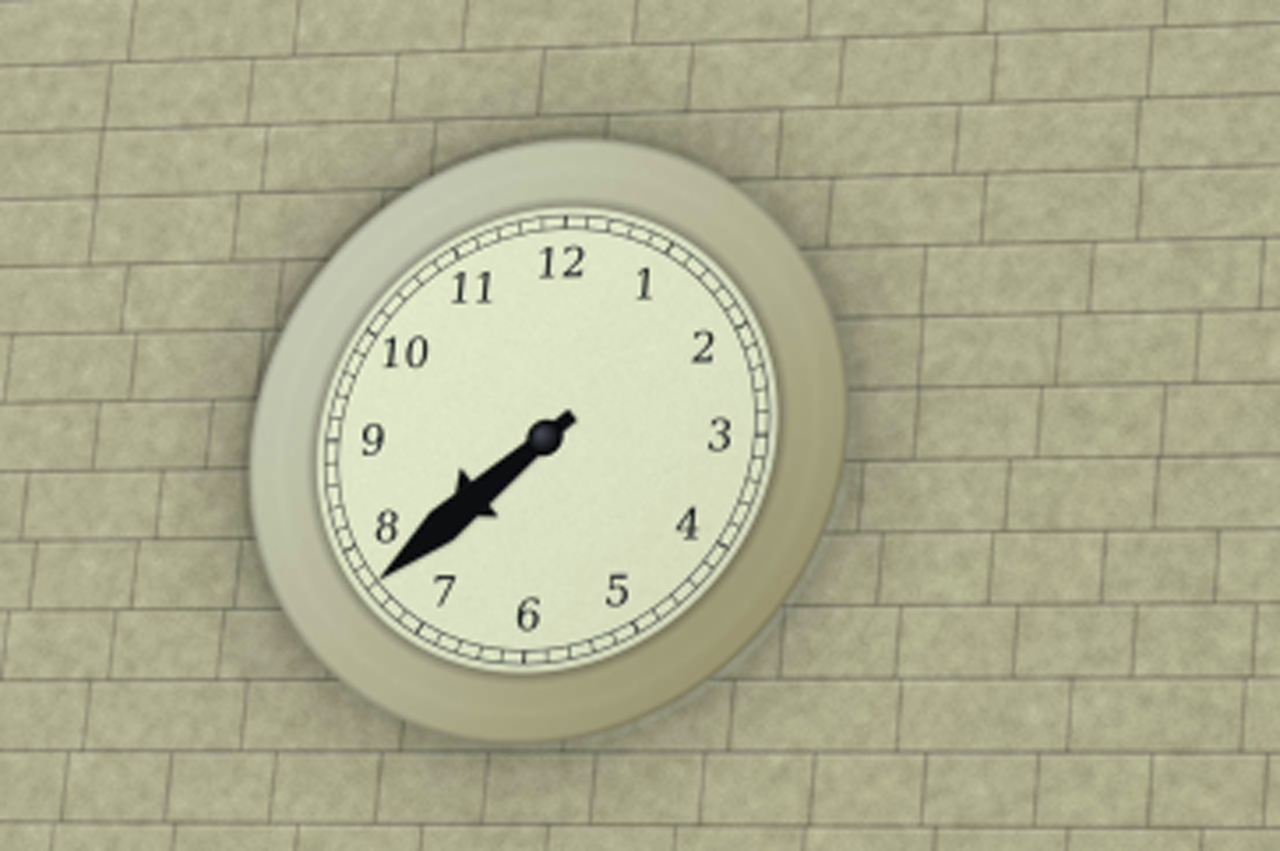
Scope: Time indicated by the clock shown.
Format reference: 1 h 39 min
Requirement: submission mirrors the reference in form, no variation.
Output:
7 h 38 min
